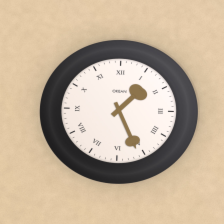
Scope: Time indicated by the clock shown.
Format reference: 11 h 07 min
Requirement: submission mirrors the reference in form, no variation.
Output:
1 h 26 min
